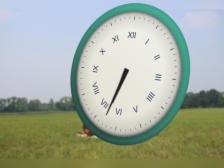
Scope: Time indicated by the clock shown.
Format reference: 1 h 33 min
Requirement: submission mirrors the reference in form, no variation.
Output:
6 h 33 min
